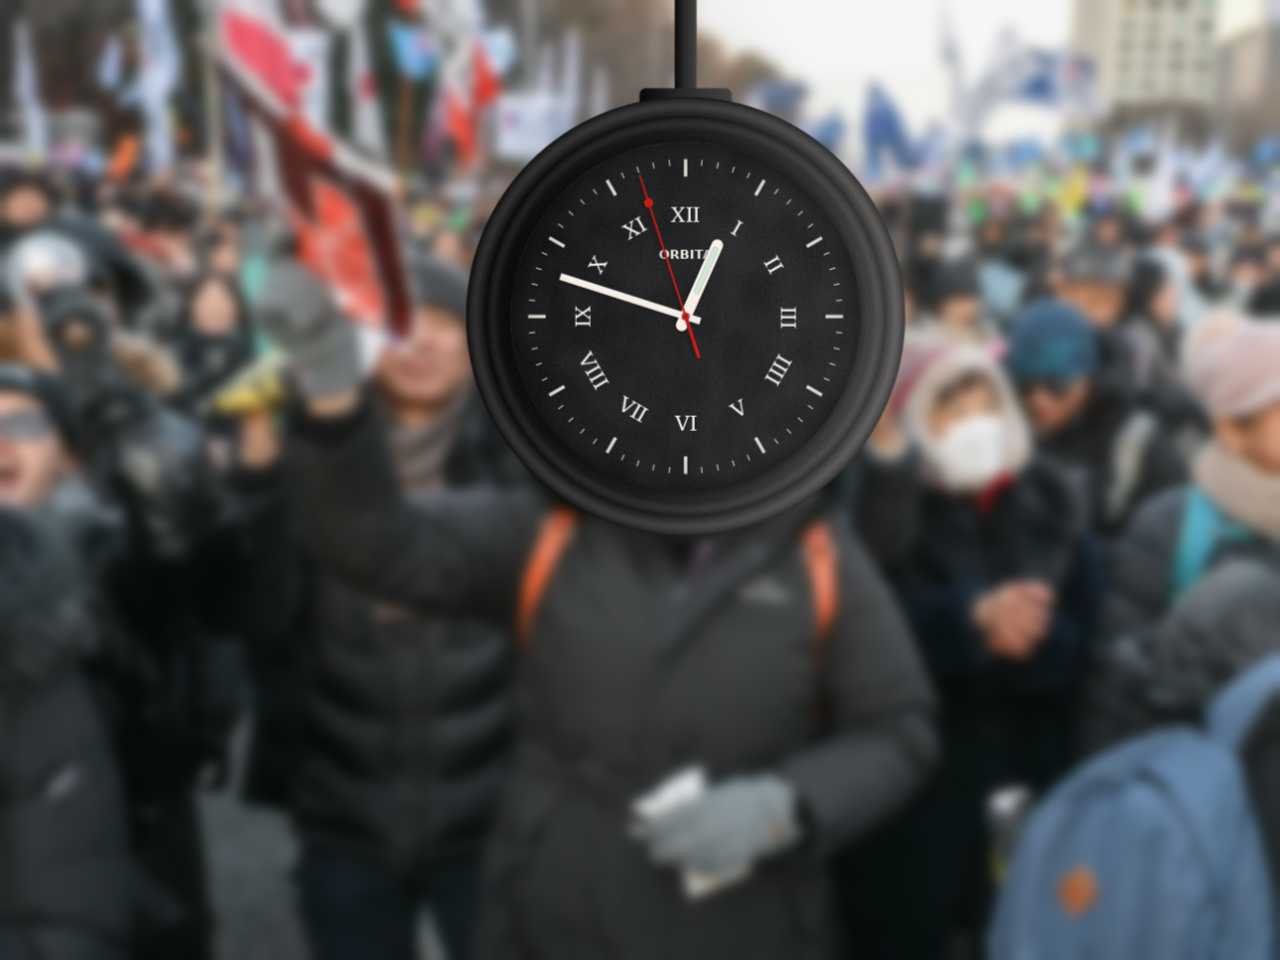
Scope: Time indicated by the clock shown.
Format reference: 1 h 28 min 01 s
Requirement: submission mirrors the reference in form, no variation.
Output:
12 h 47 min 57 s
